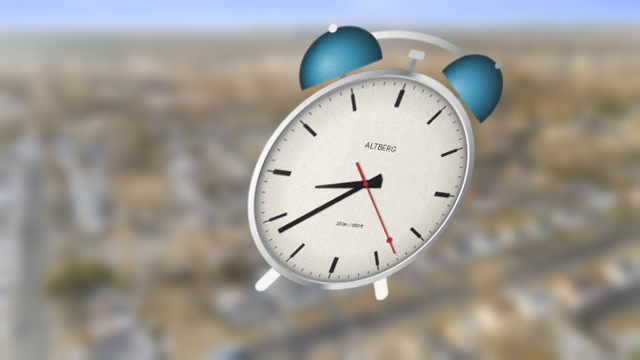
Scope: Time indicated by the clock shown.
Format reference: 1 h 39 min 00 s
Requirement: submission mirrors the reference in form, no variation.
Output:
8 h 38 min 23 s
